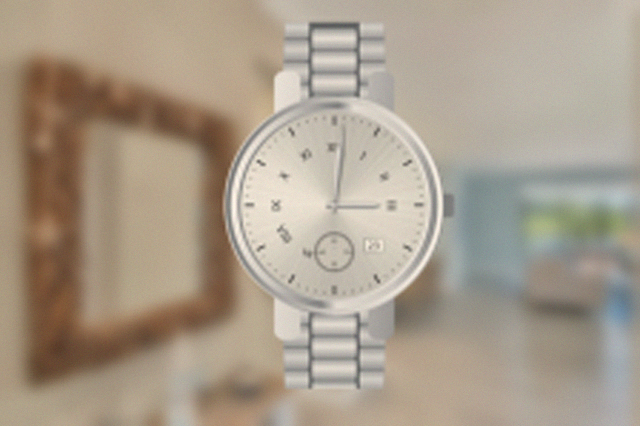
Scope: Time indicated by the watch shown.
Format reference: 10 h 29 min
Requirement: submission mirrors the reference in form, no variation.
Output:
3 h 01 min
